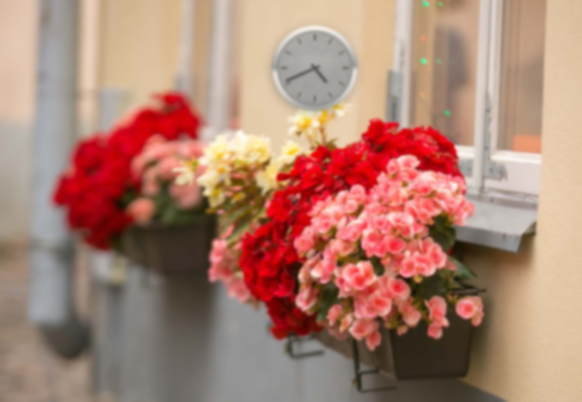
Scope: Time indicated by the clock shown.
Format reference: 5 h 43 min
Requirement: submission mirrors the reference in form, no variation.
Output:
4 h 41 min
